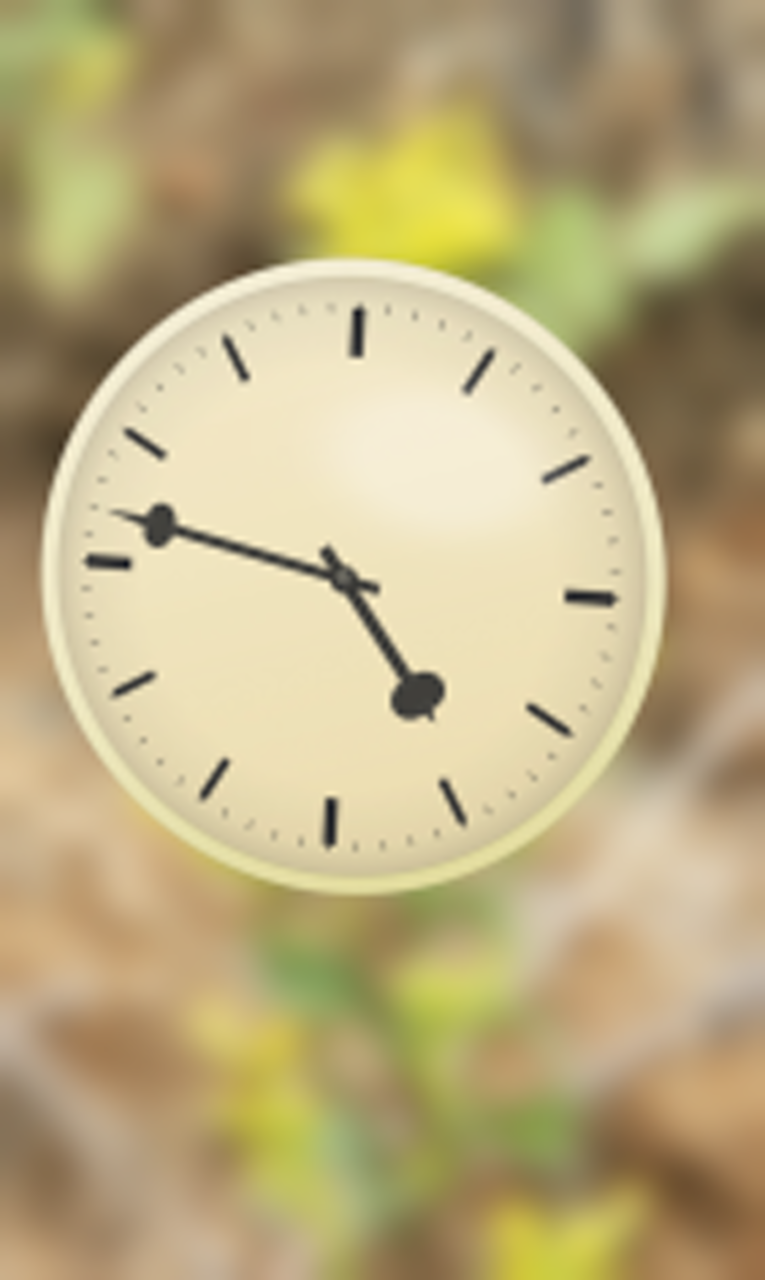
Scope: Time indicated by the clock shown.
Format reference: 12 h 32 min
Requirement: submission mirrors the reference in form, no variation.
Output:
4 h 47 min
